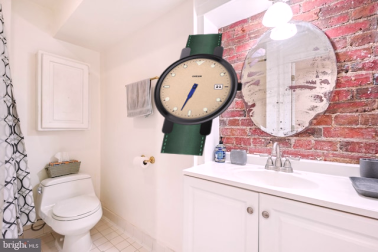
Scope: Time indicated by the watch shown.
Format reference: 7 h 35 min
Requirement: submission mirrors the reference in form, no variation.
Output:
6 h 33 min
